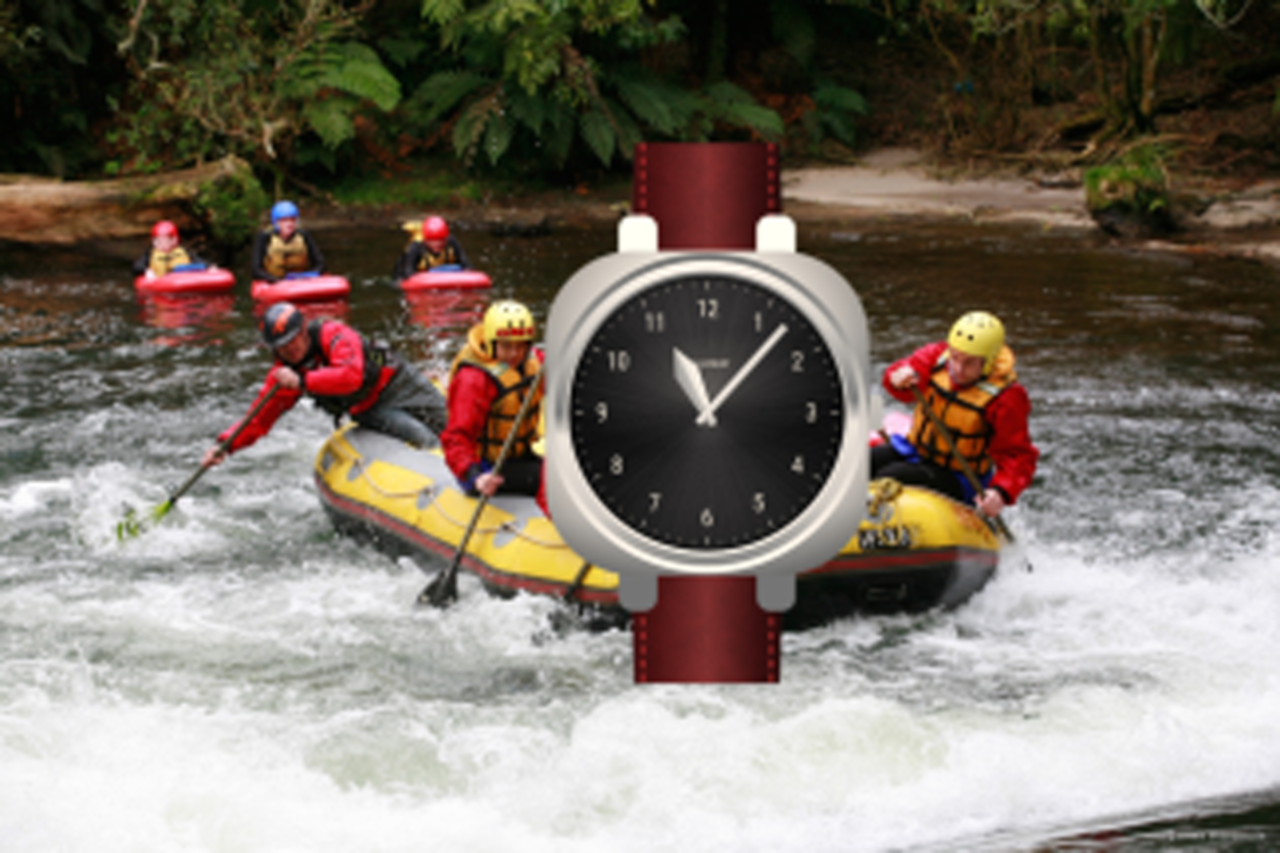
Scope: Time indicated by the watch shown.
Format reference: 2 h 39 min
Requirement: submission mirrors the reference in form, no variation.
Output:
11 h 07 min
